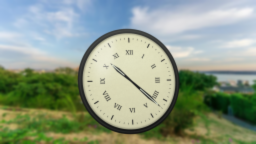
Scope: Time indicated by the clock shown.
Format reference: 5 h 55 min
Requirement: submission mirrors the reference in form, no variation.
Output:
10 h 22 min
